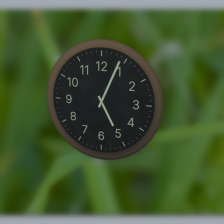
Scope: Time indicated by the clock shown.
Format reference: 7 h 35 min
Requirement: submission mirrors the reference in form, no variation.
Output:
5 h 04 min
